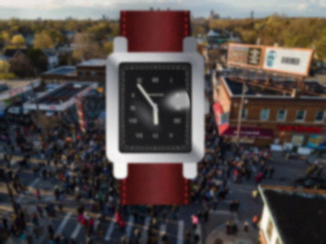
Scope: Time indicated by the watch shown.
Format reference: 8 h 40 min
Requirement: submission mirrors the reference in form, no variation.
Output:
5 h 54 min
